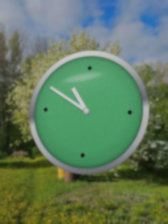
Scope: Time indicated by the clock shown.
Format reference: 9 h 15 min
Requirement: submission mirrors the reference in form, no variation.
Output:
10 h 50 min
